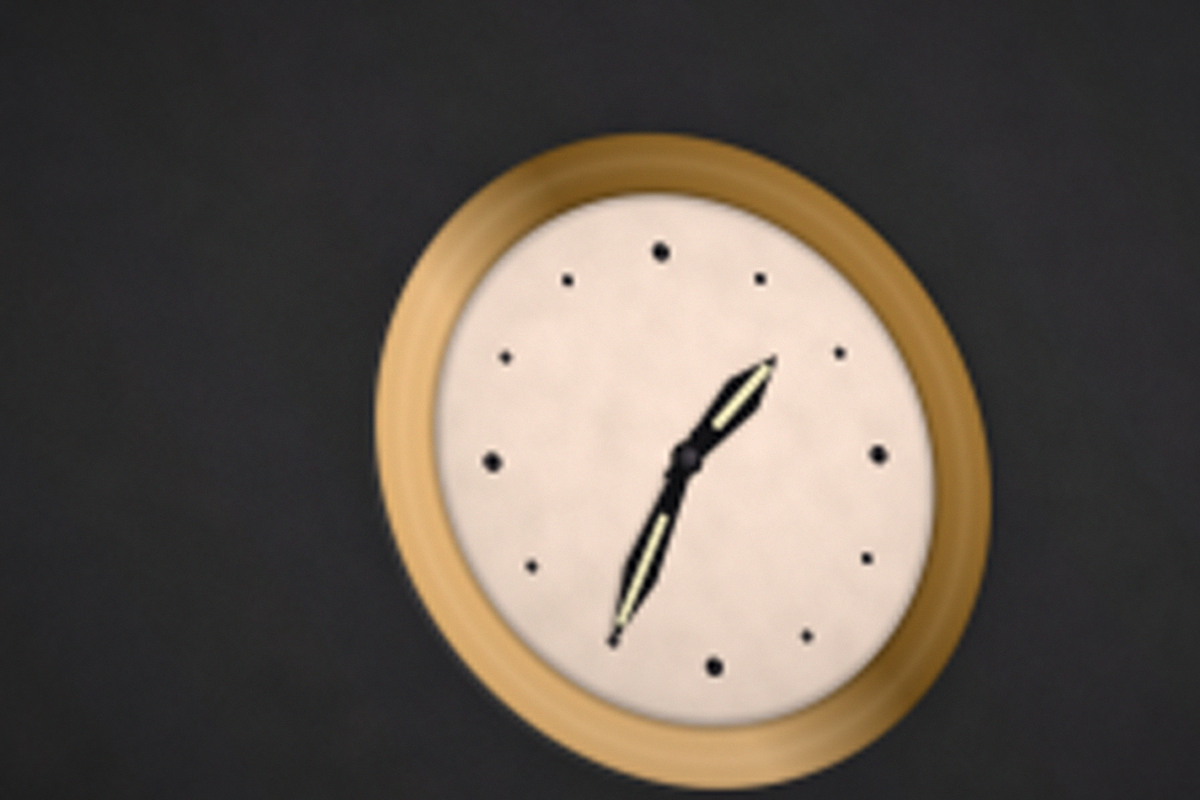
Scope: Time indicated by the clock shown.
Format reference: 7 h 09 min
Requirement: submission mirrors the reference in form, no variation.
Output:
1 h 35 min
